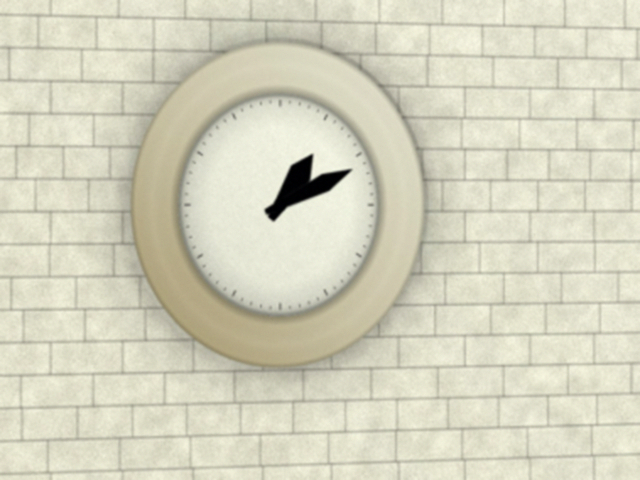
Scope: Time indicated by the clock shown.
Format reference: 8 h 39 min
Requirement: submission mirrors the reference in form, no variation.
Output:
1 h 11 min
